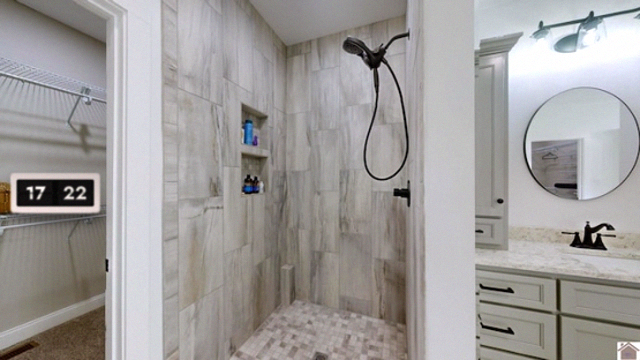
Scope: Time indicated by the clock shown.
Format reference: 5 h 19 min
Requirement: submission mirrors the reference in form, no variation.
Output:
17 h 22 min
